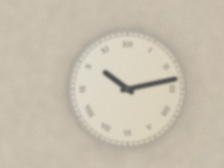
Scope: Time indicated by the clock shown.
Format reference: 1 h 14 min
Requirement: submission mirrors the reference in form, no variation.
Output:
10 h 13 min
